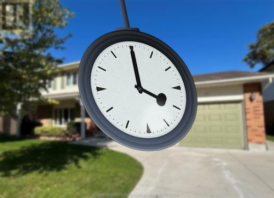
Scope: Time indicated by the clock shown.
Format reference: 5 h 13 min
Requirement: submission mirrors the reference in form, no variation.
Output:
4 h 00 min
